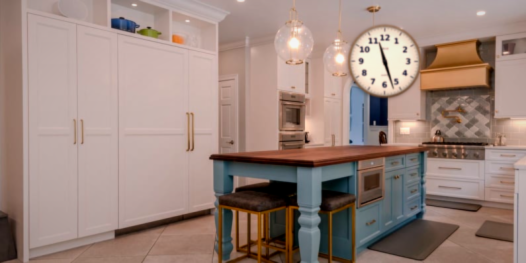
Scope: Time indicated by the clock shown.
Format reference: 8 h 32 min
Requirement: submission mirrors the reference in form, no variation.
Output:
11 h 27 min
